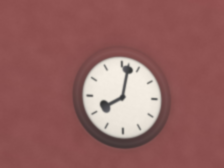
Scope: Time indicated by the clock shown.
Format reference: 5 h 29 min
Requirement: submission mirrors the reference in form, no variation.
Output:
8 h 02 min
